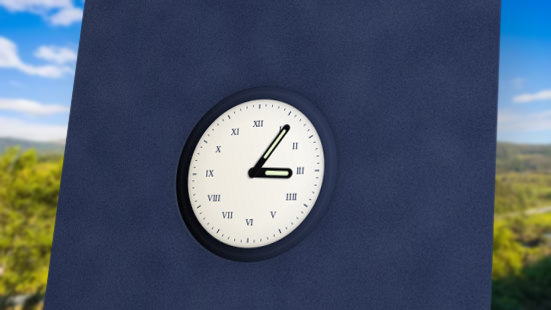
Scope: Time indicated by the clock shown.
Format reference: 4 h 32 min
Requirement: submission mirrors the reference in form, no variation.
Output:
3 h 06 min
